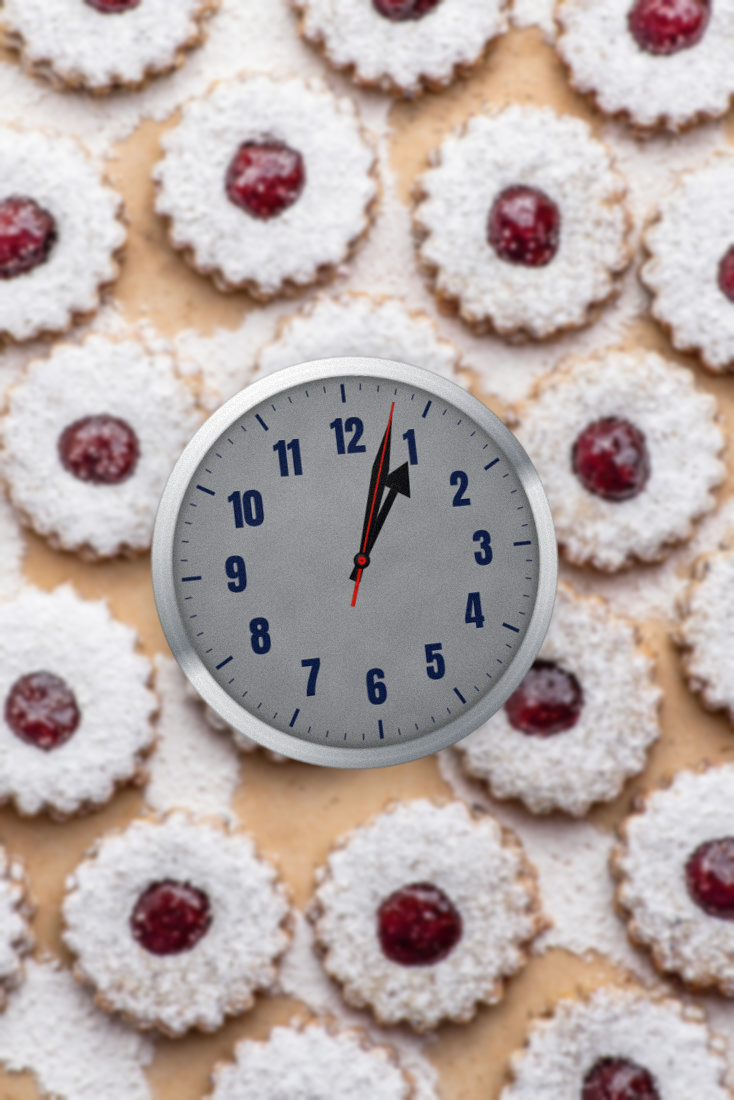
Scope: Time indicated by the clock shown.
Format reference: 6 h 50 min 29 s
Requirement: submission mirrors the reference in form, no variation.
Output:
1 h 03 min 03 s
